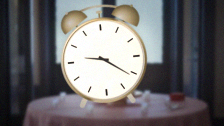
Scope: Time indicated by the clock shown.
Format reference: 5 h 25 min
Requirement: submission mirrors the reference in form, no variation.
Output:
9 h 21 min
